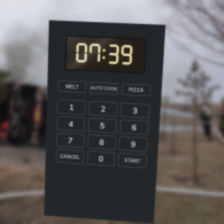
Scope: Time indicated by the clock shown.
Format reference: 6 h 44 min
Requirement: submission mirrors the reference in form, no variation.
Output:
7 h 39 min
